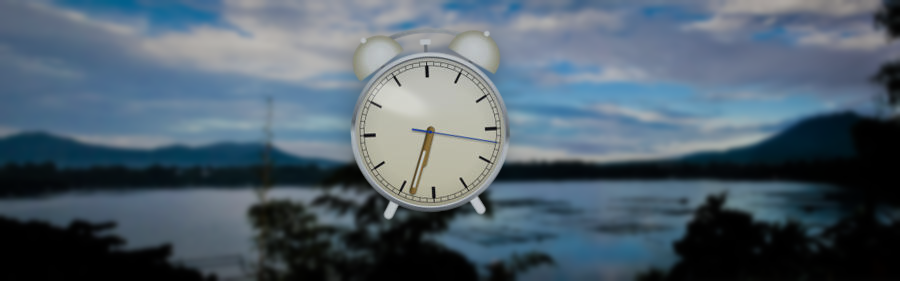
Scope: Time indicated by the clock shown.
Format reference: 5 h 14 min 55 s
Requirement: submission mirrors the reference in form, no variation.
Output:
6 h 33 min 17 s
